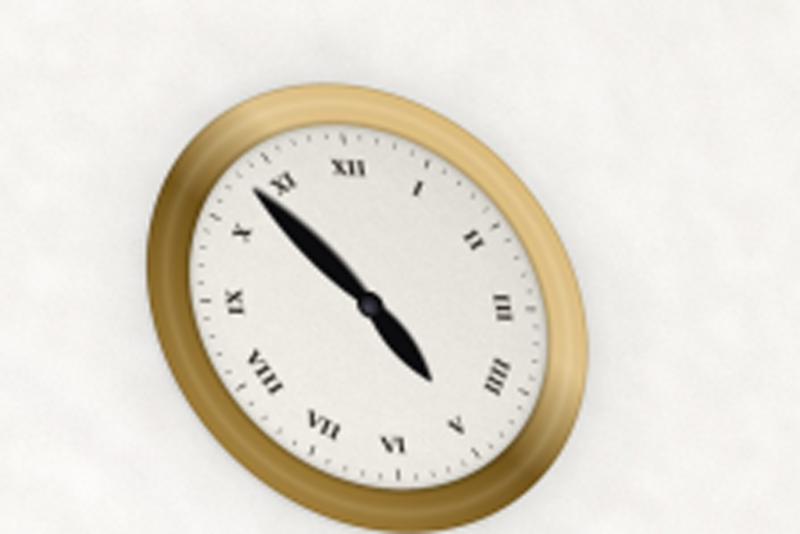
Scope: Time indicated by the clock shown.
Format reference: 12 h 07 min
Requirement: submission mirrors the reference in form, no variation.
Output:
4 h 53 min
